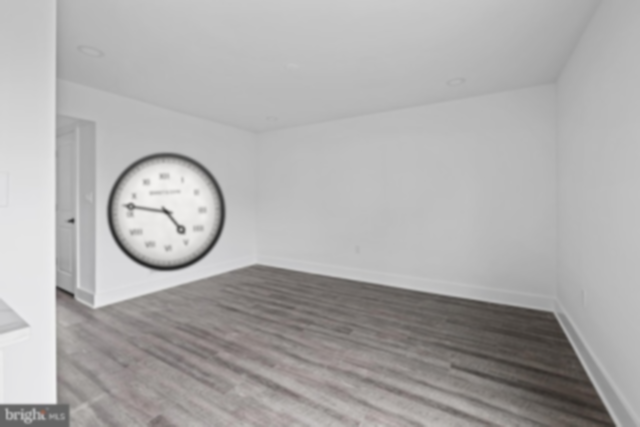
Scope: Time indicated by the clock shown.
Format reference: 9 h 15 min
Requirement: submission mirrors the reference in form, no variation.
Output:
4 h 47 min
